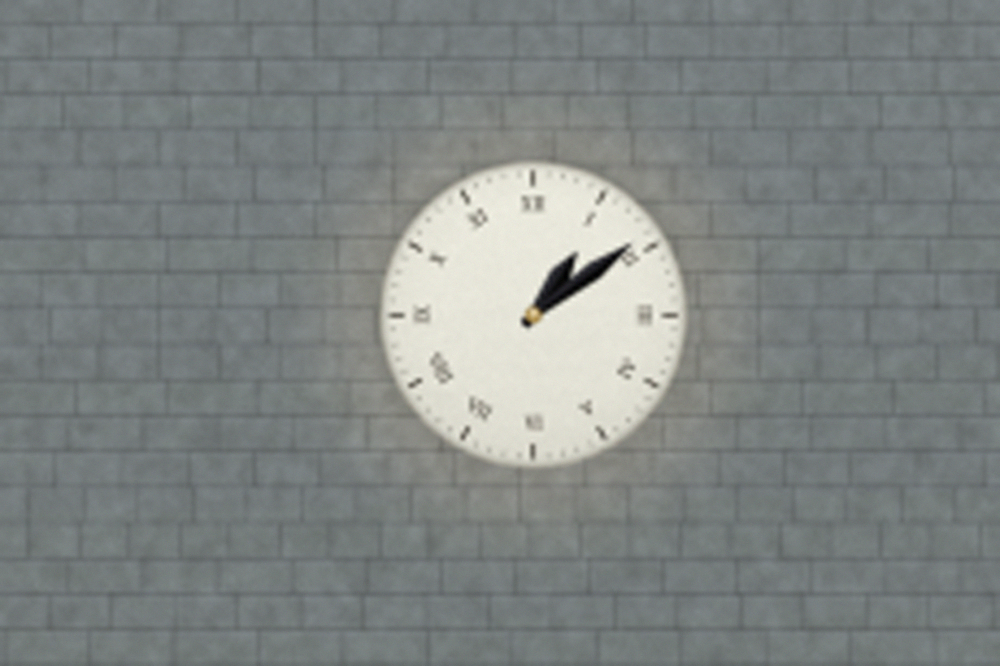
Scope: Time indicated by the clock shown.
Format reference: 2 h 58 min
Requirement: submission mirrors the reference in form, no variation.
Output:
1 h 09 min
